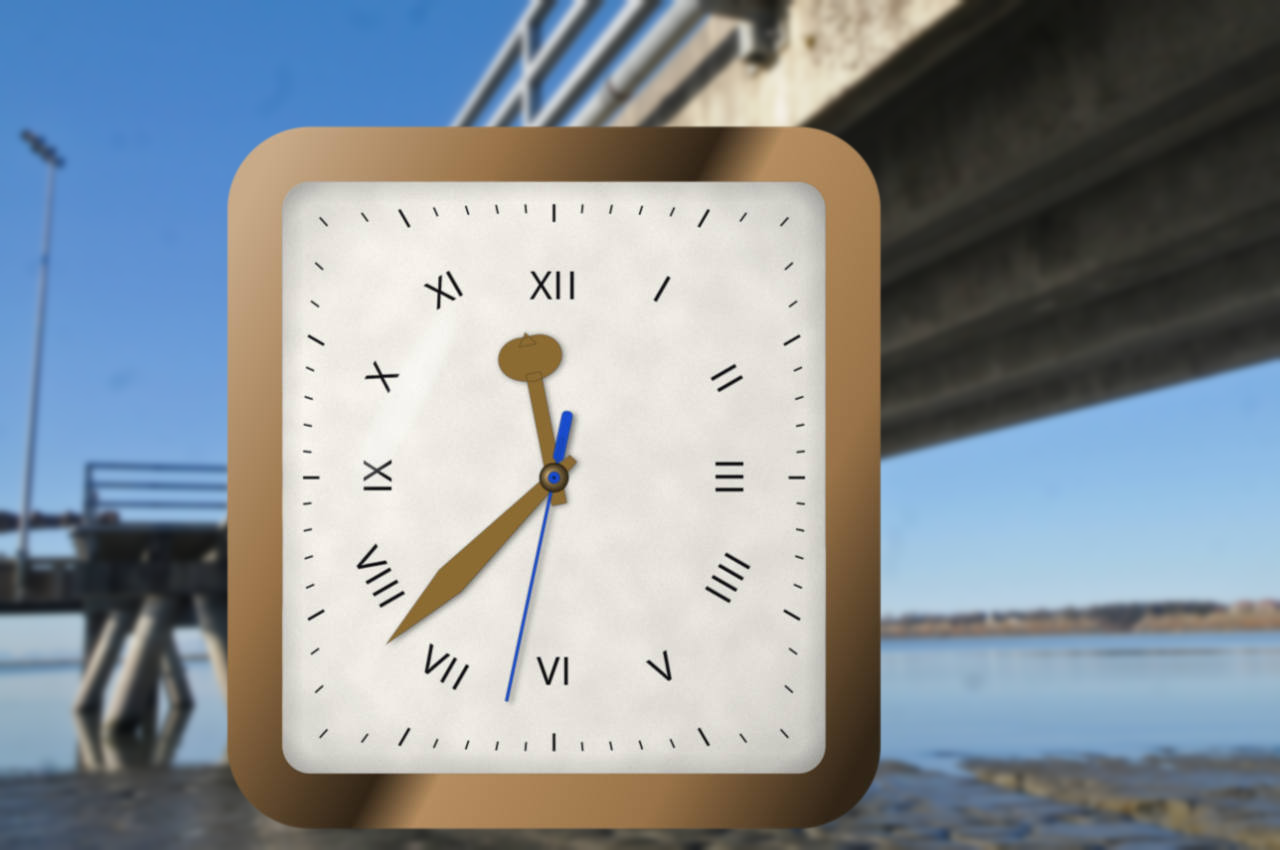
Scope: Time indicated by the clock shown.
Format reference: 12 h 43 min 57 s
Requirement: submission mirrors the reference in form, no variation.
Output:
11 h 37 min 32 s
